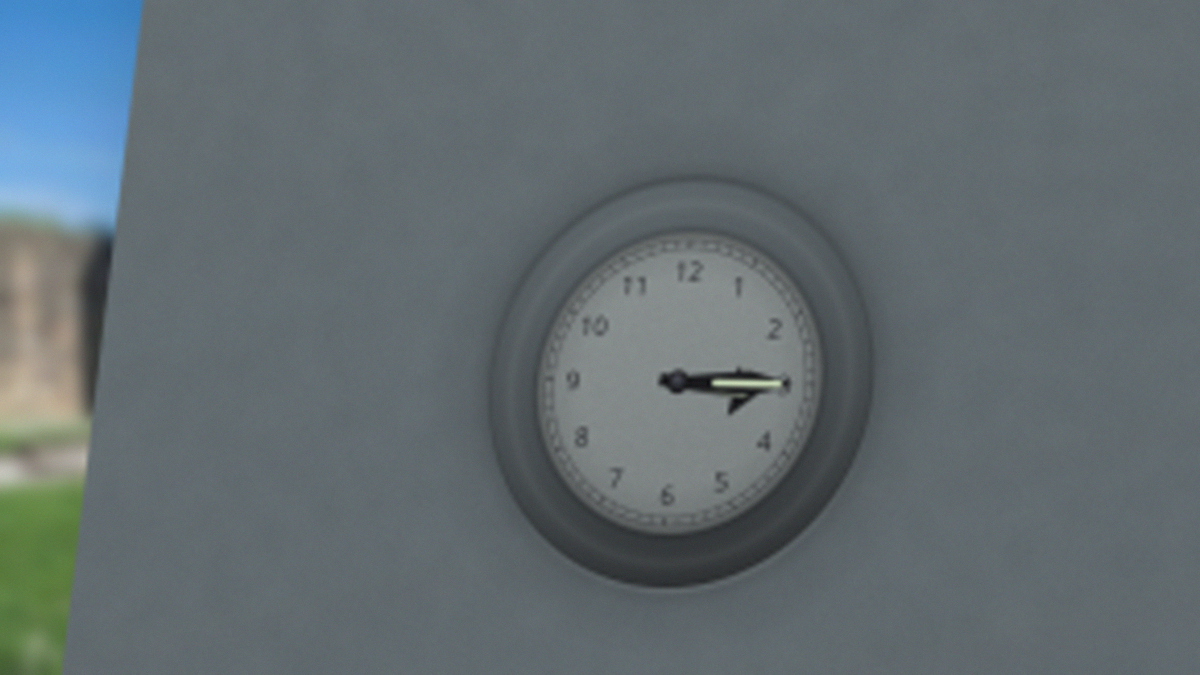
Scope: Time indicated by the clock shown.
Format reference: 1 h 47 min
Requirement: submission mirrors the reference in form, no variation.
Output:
3 h 15 min
